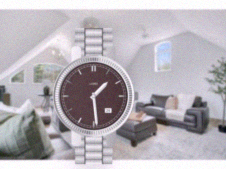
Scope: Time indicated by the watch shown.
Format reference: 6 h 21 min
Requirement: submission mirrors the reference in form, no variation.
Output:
1 h 29 min
